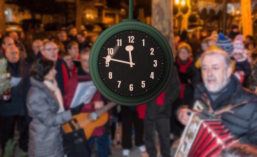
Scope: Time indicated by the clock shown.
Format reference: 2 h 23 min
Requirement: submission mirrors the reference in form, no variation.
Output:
11 h 47 min
